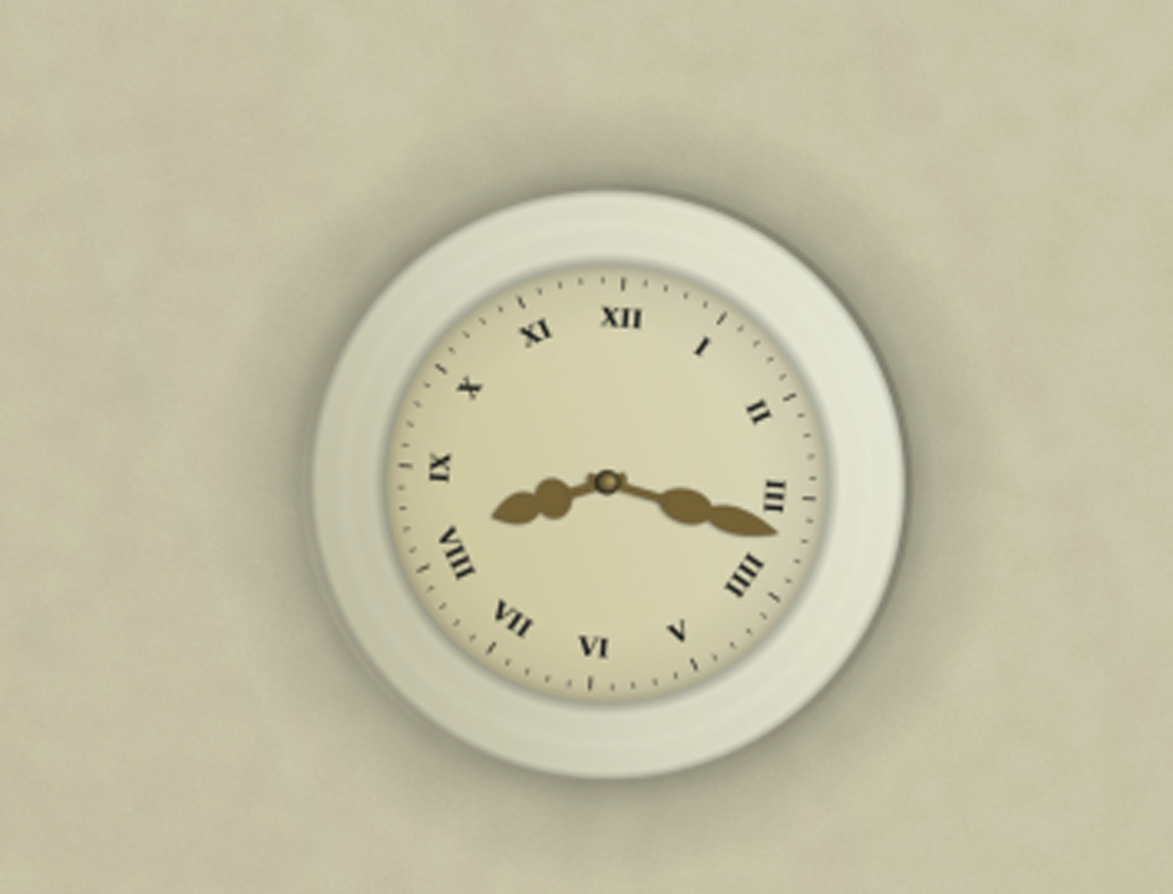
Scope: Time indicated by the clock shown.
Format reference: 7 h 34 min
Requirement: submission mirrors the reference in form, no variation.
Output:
8 h 17 min
